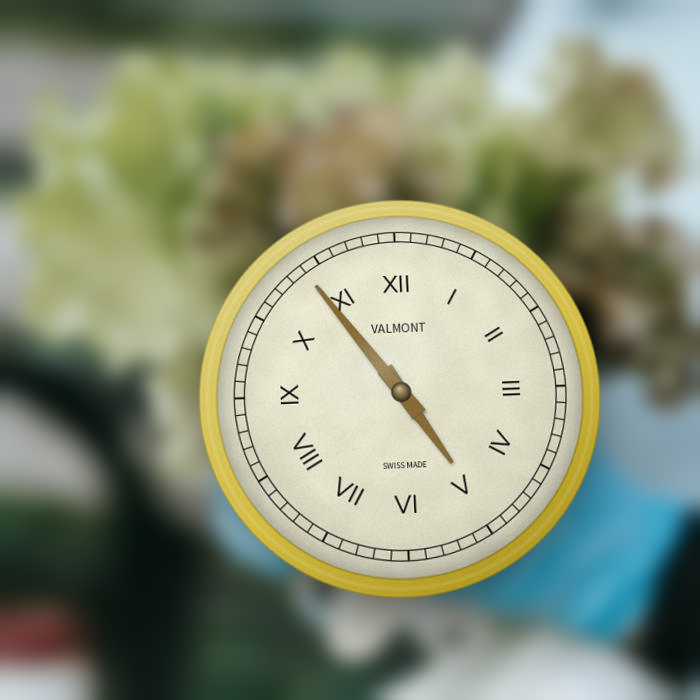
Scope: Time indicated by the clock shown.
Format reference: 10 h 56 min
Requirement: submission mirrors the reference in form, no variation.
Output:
4 h 54 min
